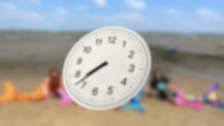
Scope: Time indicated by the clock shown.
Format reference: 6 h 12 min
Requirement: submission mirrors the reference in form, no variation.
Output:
7 h 37 min
